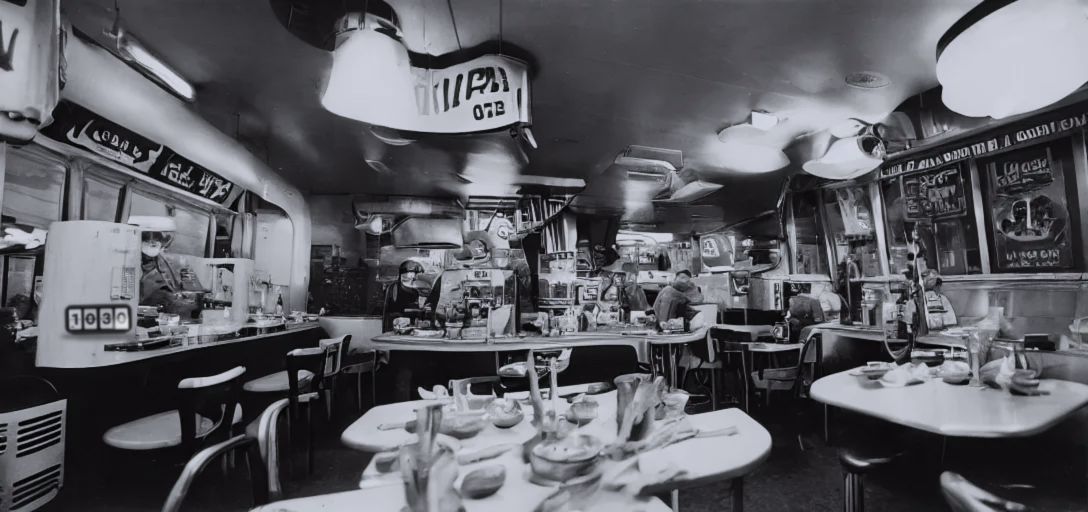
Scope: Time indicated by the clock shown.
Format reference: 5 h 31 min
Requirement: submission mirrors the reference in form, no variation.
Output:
10 h 30 min
